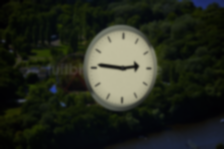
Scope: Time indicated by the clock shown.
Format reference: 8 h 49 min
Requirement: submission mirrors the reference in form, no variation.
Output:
2 h 46 min
